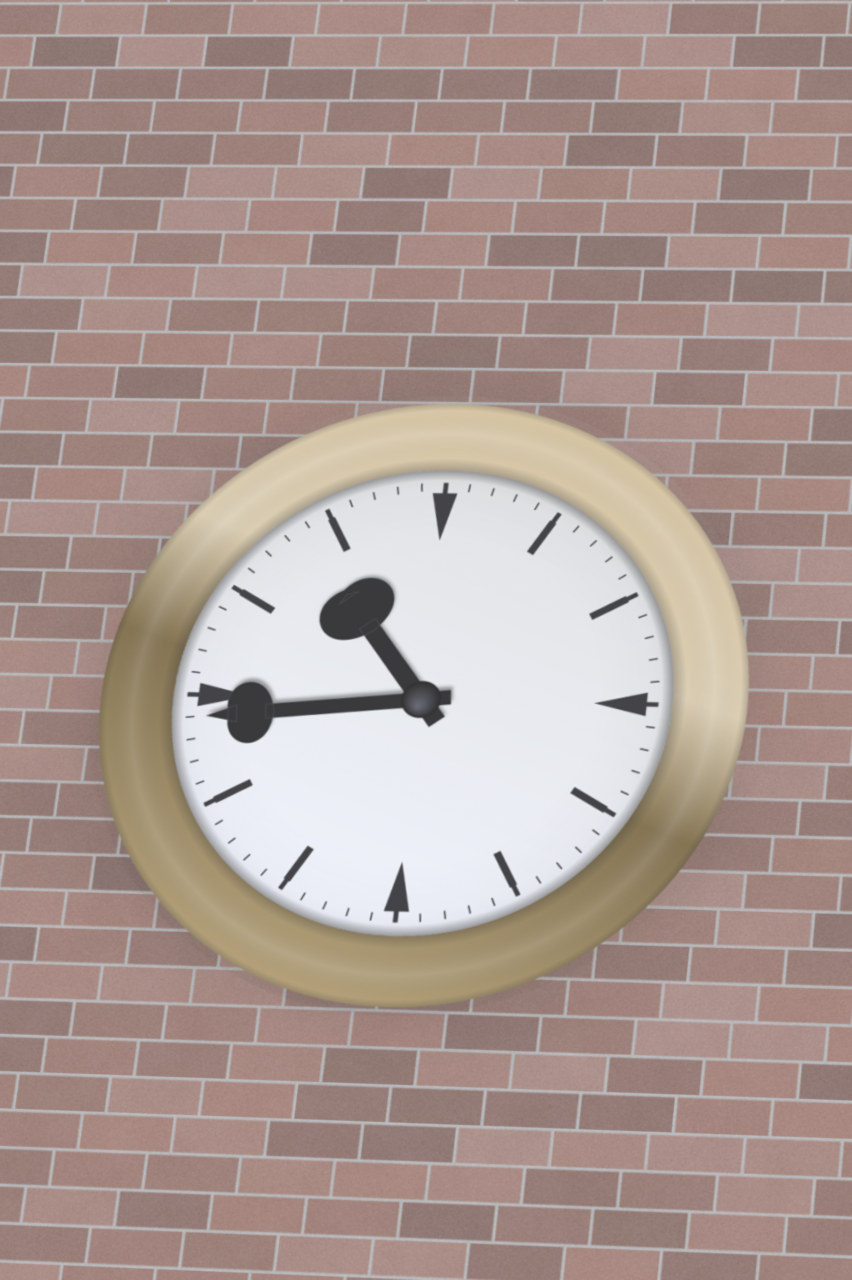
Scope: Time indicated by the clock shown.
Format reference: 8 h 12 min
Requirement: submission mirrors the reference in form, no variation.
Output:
10 h 44 min
